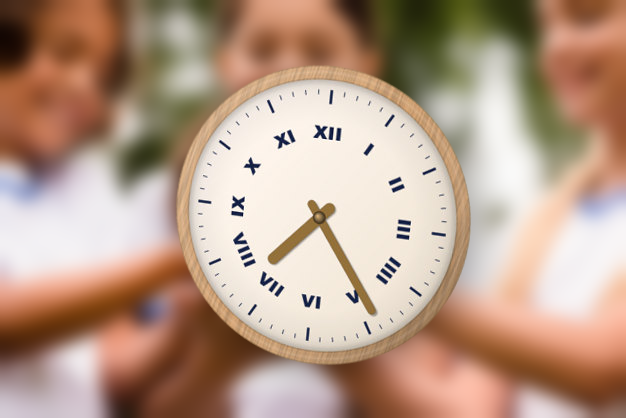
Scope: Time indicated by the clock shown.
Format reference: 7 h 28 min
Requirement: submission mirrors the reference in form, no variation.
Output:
7 h 24 min
